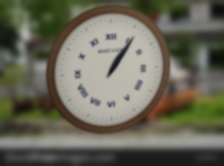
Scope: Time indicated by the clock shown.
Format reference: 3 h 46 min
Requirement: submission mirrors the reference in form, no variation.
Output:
1 h 06 min
